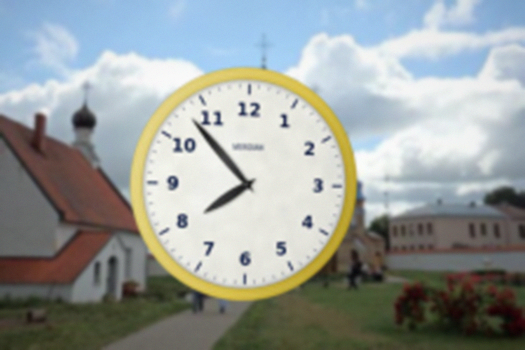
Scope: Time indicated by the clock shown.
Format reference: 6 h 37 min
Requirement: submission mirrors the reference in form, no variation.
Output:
7 h 53 min
